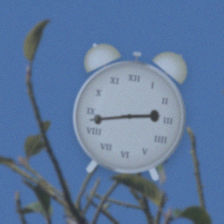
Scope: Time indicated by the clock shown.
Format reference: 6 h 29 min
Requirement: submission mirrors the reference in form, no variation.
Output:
2 h 43 min
